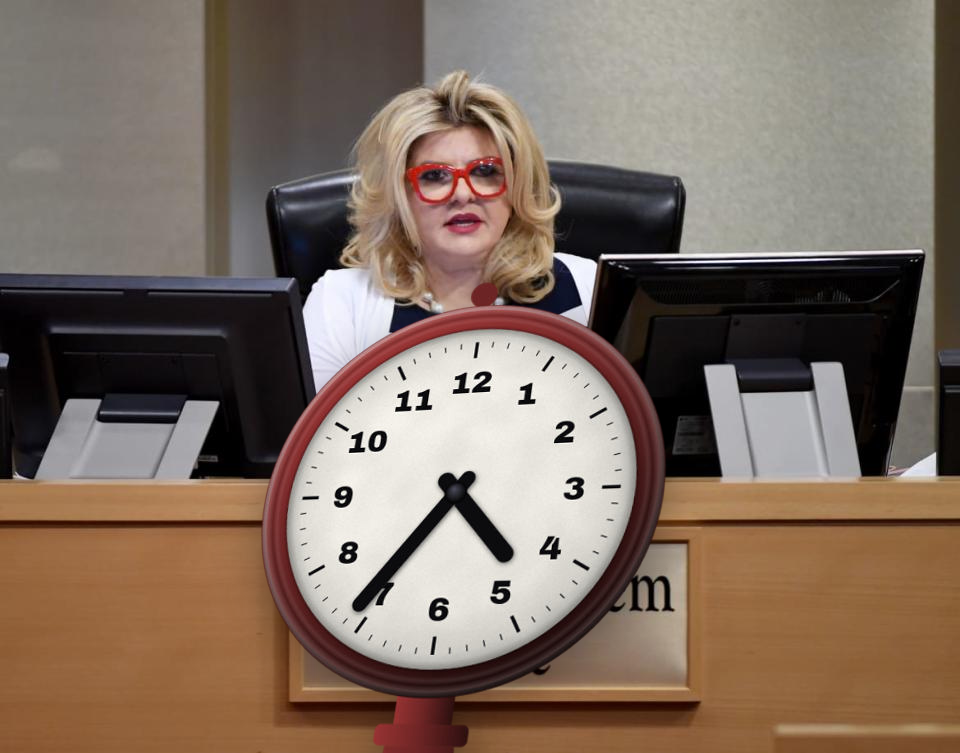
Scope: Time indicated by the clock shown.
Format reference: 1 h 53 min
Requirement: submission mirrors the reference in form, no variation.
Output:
4 h 36 min
